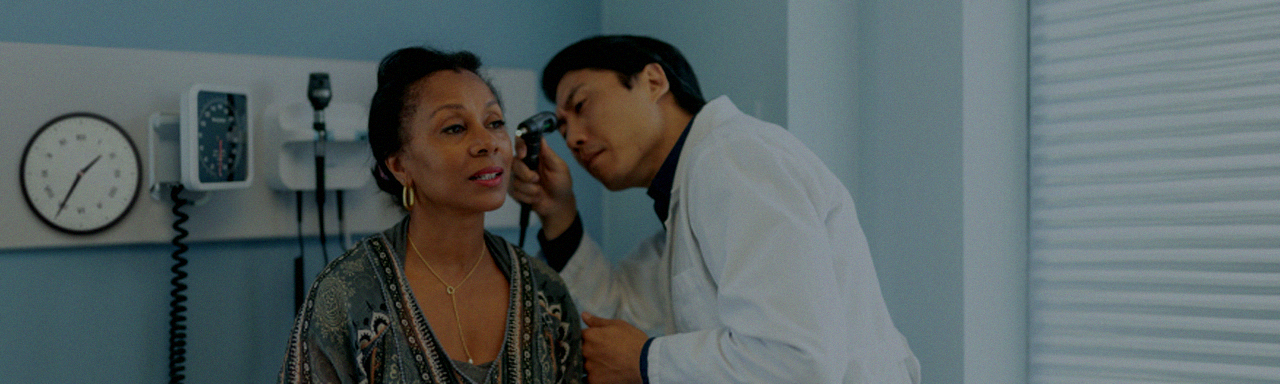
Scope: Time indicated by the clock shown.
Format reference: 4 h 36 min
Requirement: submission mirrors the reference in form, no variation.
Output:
1 h 35 min
